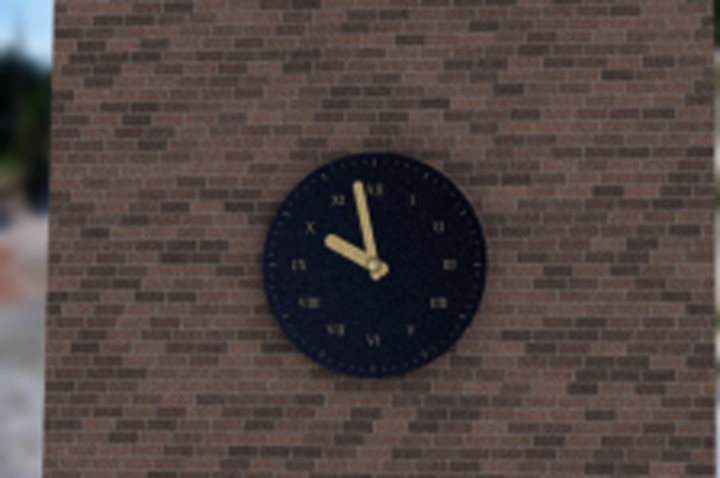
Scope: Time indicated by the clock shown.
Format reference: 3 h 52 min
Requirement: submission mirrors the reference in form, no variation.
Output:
9 h 58 min
